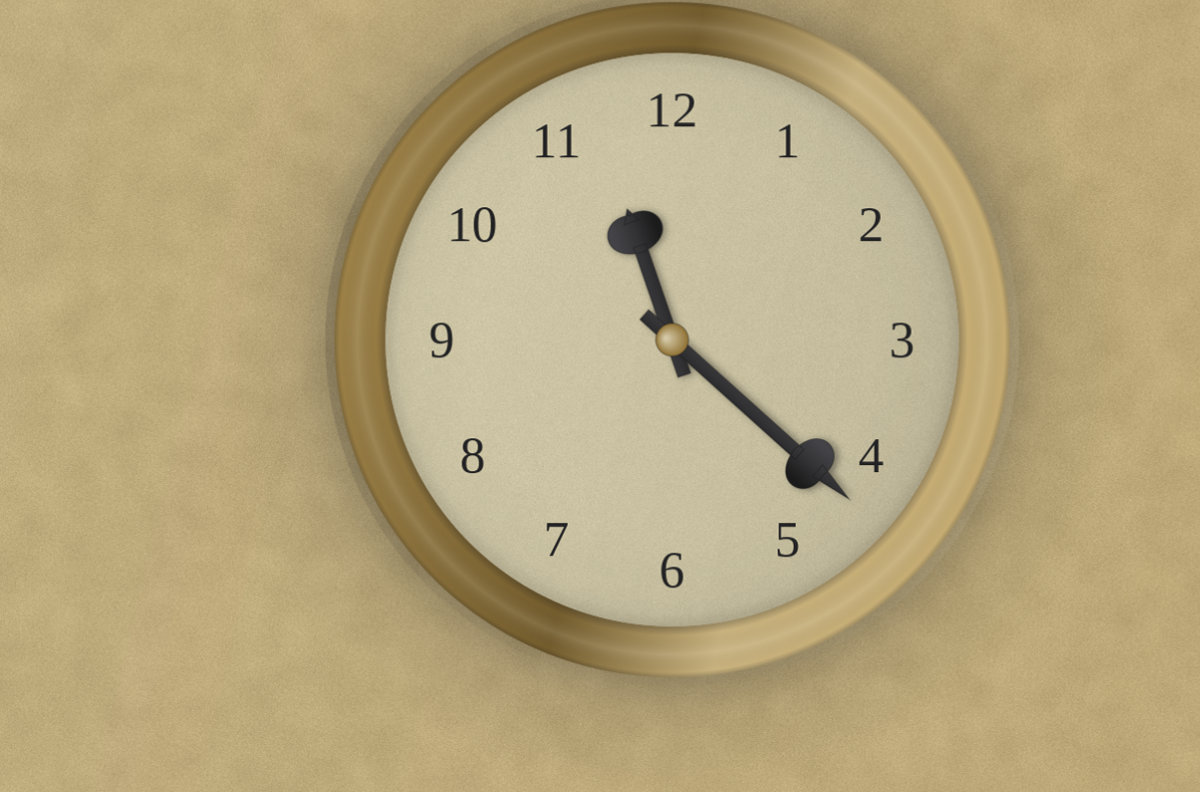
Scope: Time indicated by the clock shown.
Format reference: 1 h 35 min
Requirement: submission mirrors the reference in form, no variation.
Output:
11 h 22 min
